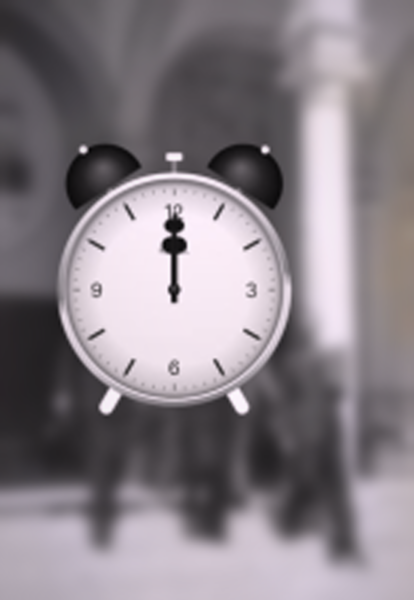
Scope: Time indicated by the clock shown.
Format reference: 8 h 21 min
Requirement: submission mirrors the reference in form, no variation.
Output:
12 h 00 min
